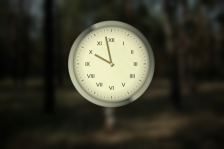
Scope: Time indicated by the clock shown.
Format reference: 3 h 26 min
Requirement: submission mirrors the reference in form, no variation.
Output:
9 h 58 min
